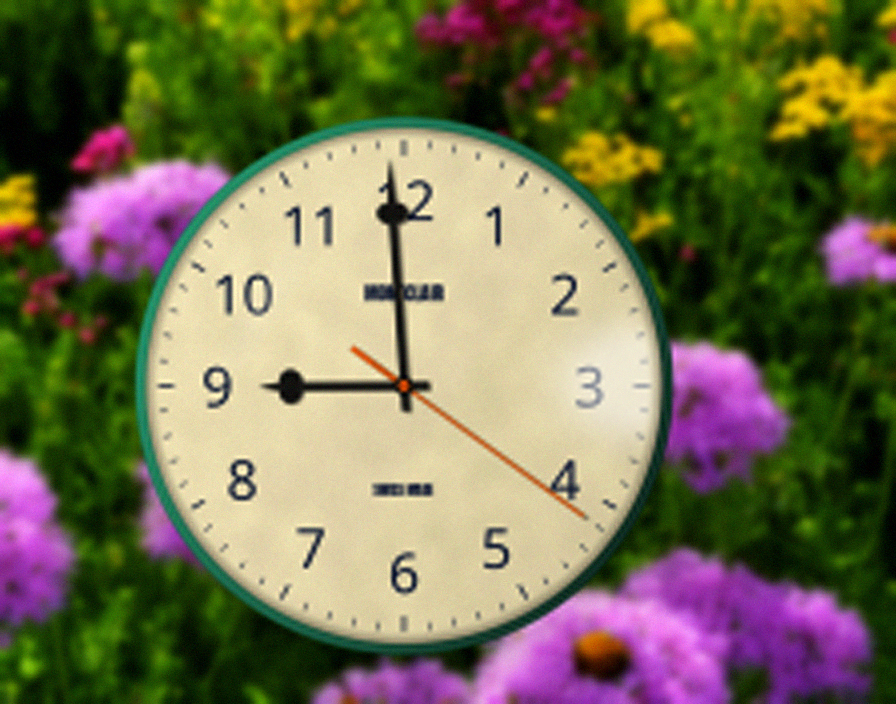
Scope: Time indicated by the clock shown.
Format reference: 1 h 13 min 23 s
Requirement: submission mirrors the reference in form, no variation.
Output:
8 h 59 min 21 s
